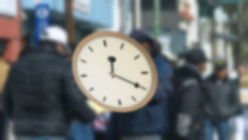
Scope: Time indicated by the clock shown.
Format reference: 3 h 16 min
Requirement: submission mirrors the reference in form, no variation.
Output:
12 h 20 min
